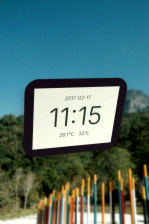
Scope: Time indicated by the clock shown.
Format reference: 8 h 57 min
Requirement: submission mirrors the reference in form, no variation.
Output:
11 h 15 min
